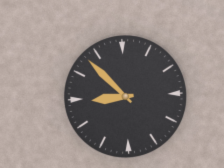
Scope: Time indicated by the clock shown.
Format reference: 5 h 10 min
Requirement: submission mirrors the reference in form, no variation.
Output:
8 h 53 min
